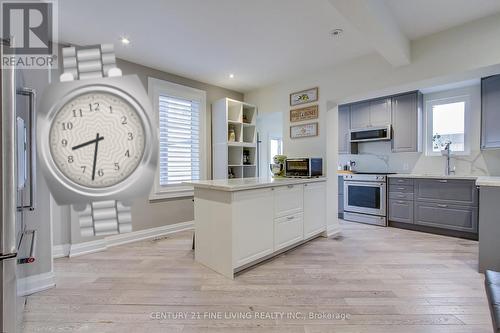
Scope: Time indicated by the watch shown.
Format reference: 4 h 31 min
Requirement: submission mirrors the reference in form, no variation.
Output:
8 h 32 min
